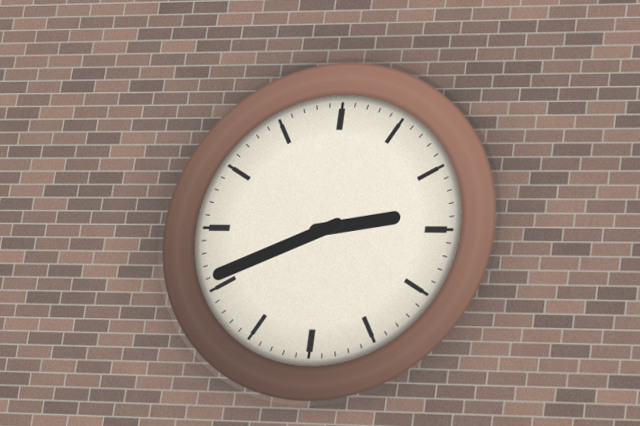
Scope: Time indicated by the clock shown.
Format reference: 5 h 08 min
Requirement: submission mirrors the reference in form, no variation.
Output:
2 h 41 min
